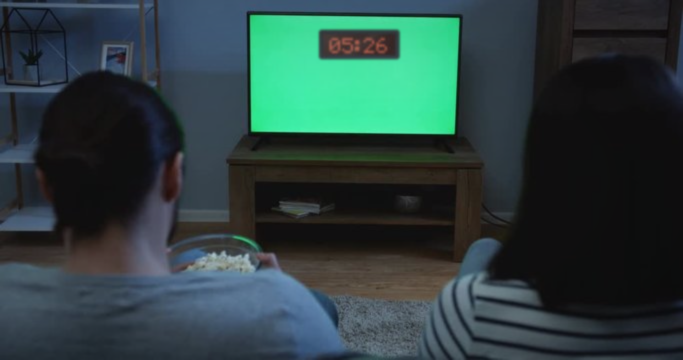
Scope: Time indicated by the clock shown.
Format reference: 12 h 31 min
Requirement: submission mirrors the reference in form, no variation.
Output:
5 h 26 min
